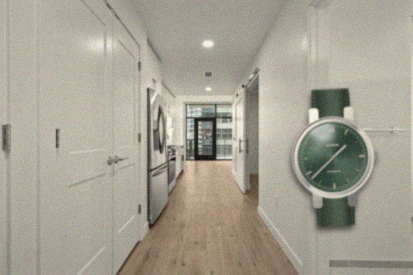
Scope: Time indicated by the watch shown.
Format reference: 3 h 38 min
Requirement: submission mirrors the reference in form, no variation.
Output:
1 h 38 min
